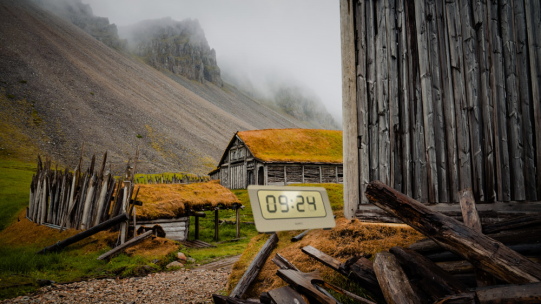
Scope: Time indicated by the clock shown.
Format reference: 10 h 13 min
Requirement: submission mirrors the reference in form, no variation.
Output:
9 h 24 min
